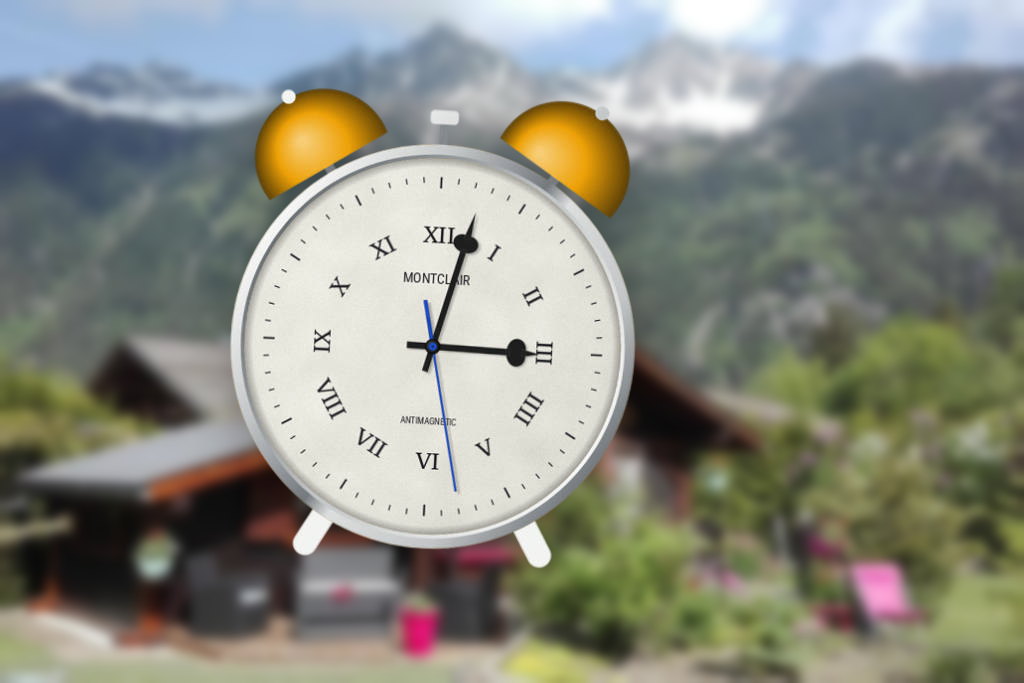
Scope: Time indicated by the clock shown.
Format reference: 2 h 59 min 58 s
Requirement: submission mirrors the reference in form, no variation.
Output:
3 h 02 min 28 s
